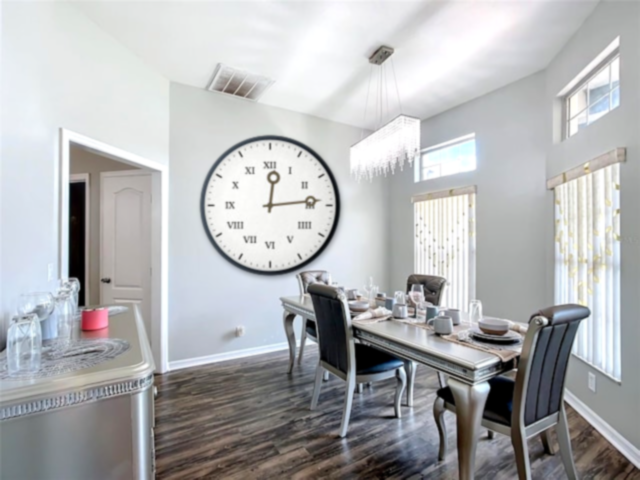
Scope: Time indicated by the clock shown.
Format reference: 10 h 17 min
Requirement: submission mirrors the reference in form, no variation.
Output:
12 h 14 min
